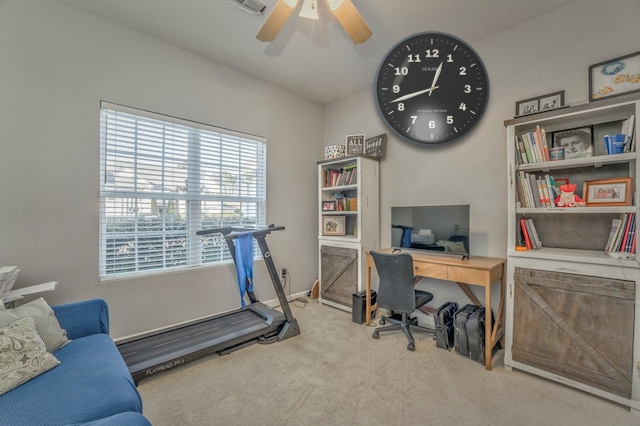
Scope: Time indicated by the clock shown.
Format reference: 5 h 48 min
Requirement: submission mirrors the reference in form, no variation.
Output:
12 h 42 min
